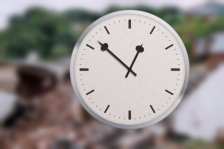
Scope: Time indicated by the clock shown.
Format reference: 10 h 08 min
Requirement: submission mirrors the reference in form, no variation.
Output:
12 h 52 min
